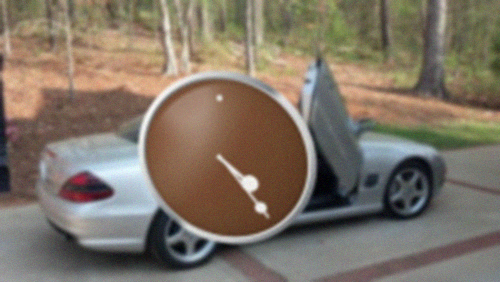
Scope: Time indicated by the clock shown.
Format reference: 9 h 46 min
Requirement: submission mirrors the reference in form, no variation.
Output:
4 h 24 min
